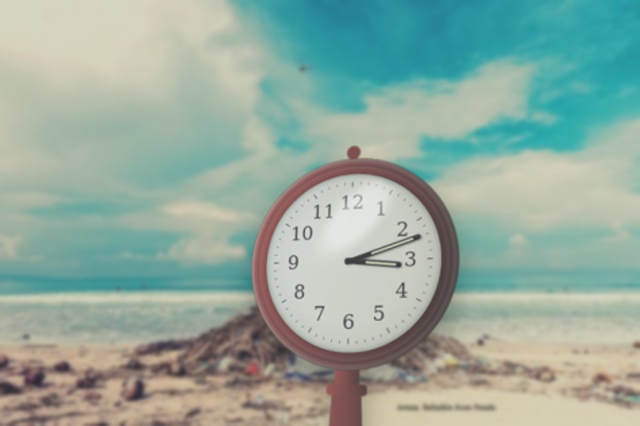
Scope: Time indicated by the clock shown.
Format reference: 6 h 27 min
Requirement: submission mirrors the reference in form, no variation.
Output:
3 h 12 min
